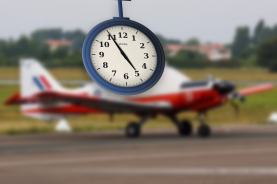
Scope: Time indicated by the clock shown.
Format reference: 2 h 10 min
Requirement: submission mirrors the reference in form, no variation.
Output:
4 h 55 min
